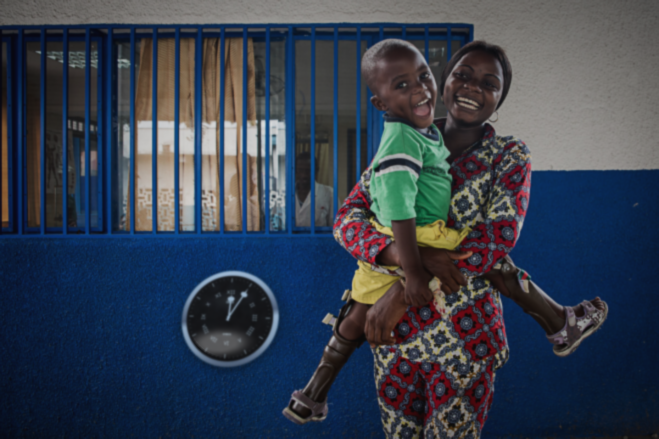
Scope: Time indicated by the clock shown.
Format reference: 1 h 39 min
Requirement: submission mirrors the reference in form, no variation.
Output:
12 h 05 min
